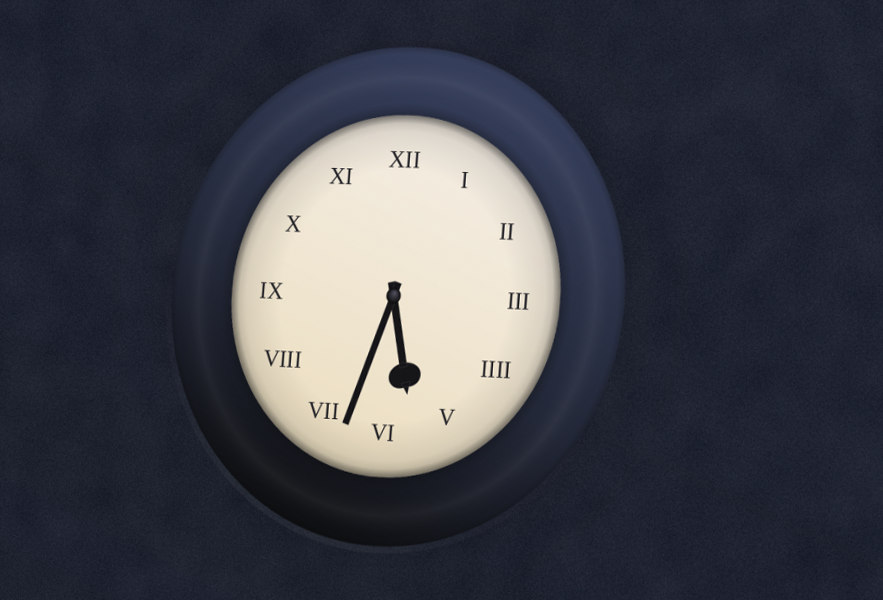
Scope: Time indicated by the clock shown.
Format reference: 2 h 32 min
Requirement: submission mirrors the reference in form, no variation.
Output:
5 h 33 min
